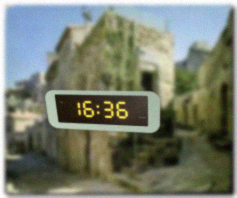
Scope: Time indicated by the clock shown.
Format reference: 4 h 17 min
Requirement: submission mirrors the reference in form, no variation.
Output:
16 h 36 min
